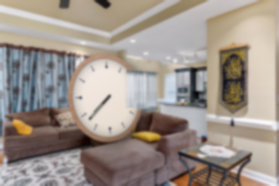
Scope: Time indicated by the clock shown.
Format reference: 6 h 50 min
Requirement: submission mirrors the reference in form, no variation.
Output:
7 h 38 min
